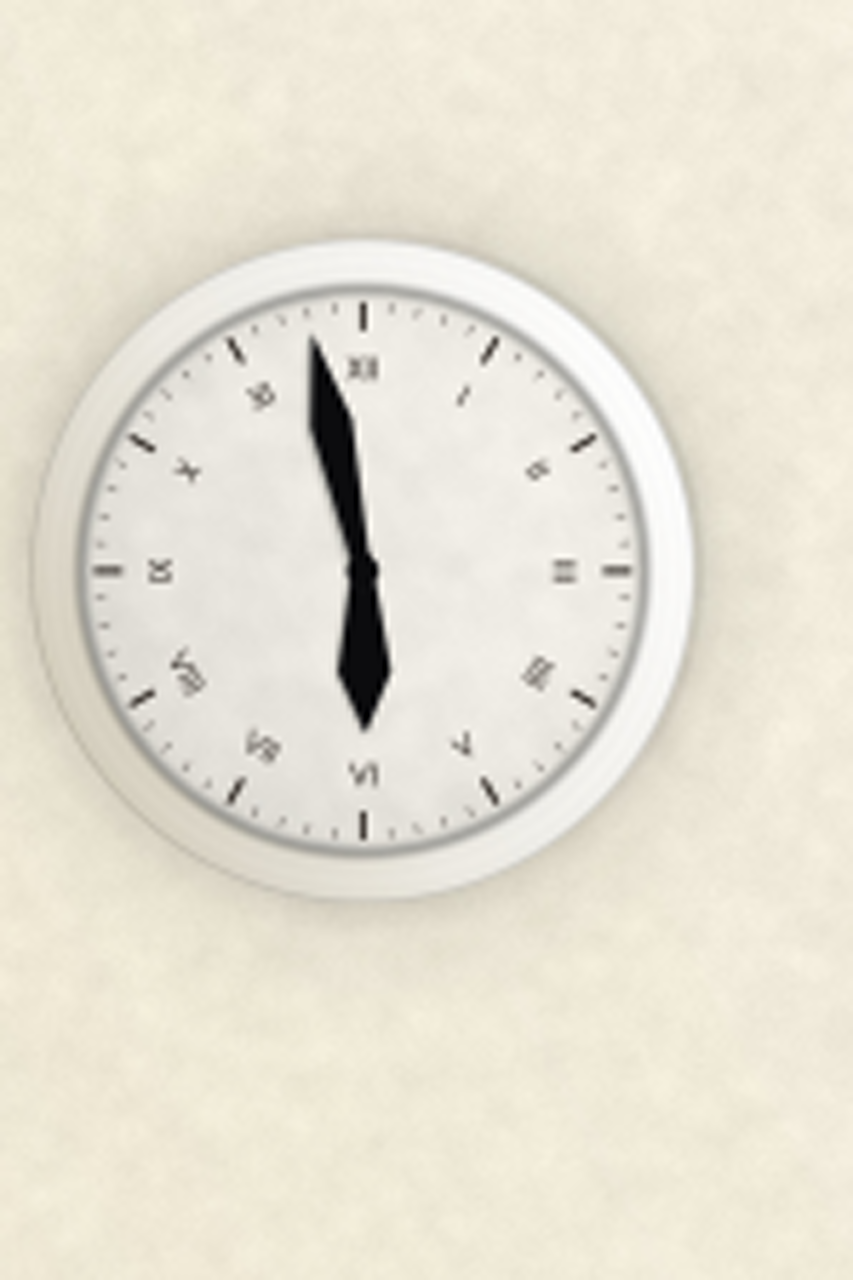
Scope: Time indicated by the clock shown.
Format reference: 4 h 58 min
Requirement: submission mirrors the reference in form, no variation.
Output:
5 h 58 min
